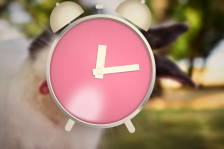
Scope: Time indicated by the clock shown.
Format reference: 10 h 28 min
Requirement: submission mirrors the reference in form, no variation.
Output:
12 h 14 min
